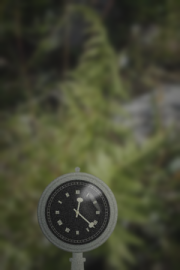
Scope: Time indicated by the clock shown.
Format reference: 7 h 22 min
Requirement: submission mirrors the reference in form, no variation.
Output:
12 h 22 min
